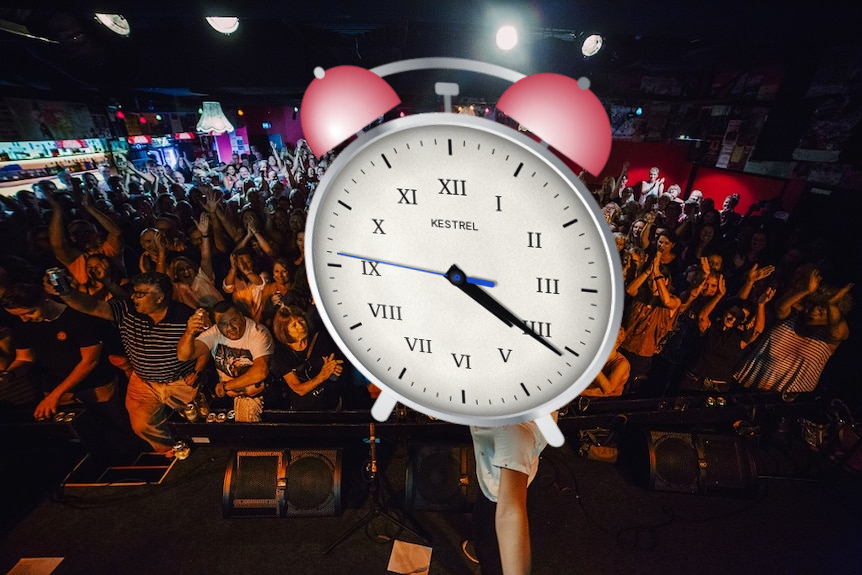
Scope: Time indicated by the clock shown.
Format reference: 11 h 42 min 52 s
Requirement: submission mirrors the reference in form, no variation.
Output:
4 h 20 min 46 s
